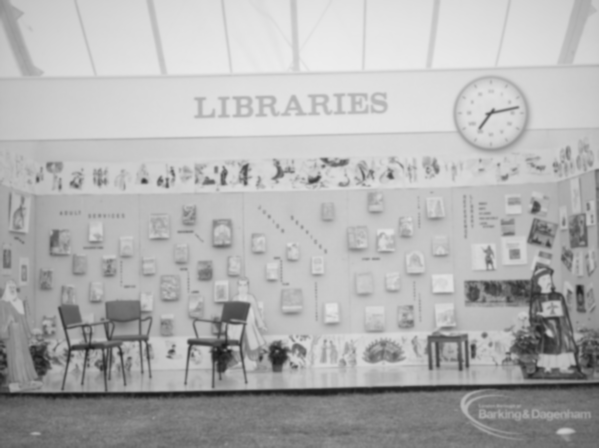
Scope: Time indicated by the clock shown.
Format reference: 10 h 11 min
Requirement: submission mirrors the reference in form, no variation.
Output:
7 h 13 min
